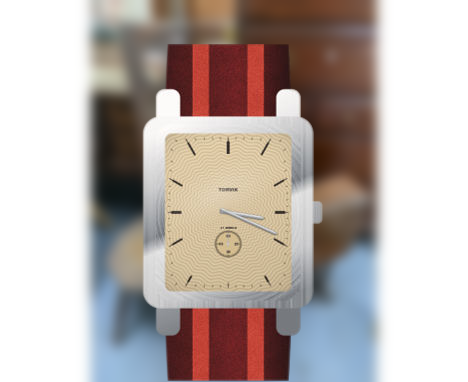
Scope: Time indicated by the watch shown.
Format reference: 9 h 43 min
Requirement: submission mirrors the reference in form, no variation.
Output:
3 h 19 min
